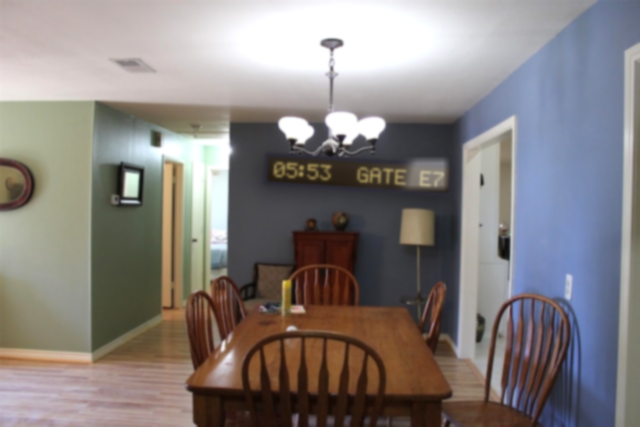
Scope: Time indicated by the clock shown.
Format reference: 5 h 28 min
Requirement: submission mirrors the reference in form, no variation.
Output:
5 h 53 min
